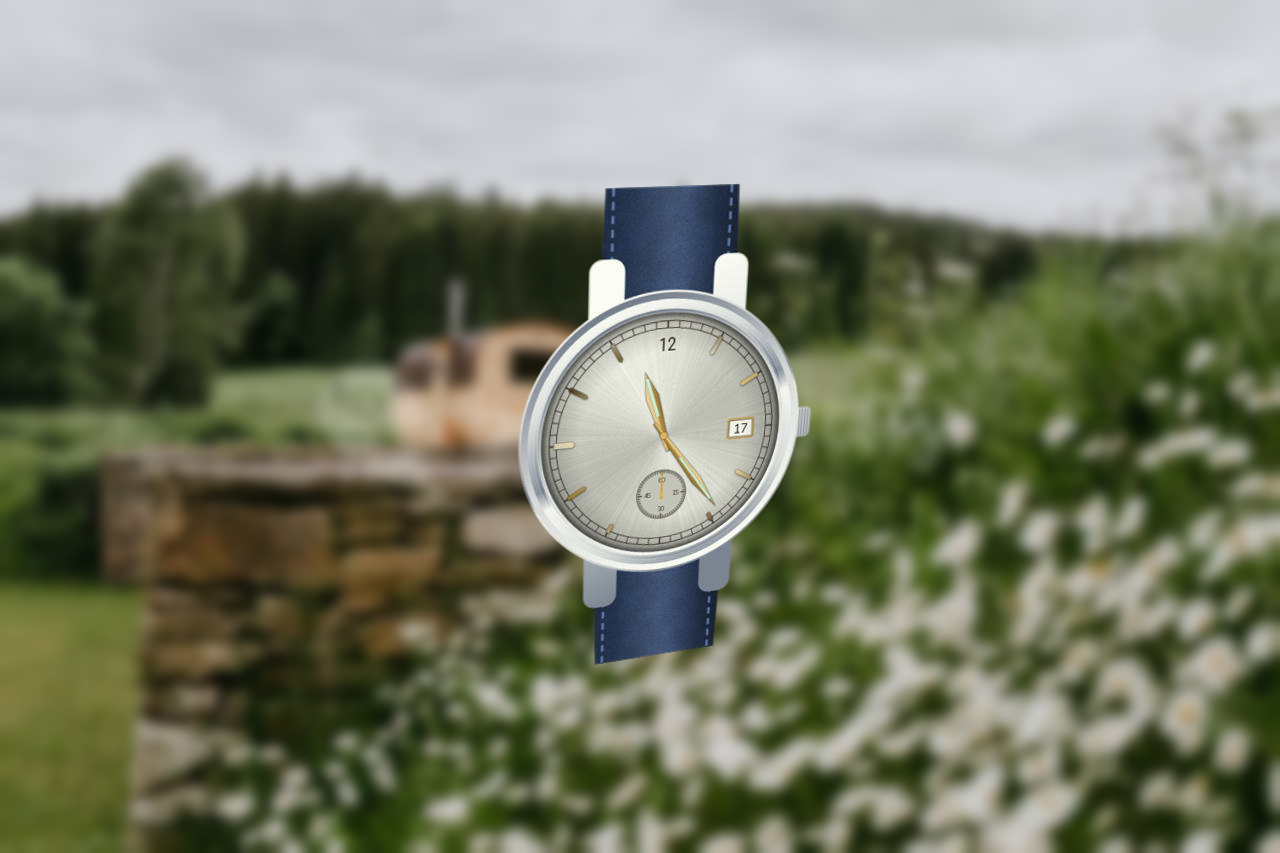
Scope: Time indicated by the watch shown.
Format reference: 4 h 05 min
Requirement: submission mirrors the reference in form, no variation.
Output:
11 h 24 min
